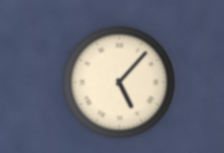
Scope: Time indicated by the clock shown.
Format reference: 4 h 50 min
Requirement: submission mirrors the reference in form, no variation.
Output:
5 h 07 min
